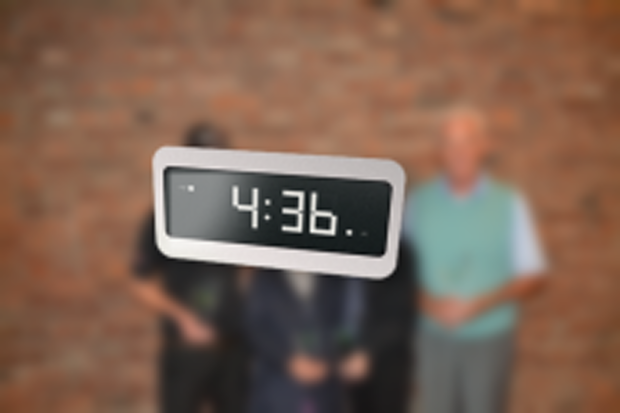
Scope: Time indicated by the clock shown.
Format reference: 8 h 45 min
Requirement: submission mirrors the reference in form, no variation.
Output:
4 h 36 min
